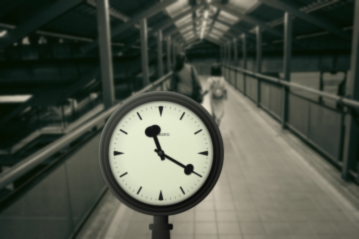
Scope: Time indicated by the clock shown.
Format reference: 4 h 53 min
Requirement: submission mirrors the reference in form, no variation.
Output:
11 h 20 min
